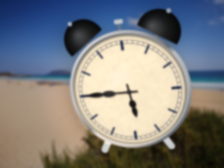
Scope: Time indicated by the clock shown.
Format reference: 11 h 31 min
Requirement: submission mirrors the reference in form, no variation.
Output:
5 h 45 min
